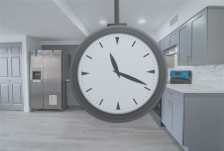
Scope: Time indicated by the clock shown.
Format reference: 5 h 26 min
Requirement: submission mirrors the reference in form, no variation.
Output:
11 h 19 min
